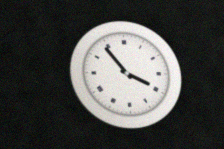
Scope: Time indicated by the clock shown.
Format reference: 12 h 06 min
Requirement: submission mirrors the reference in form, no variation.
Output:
3 h 54 min
